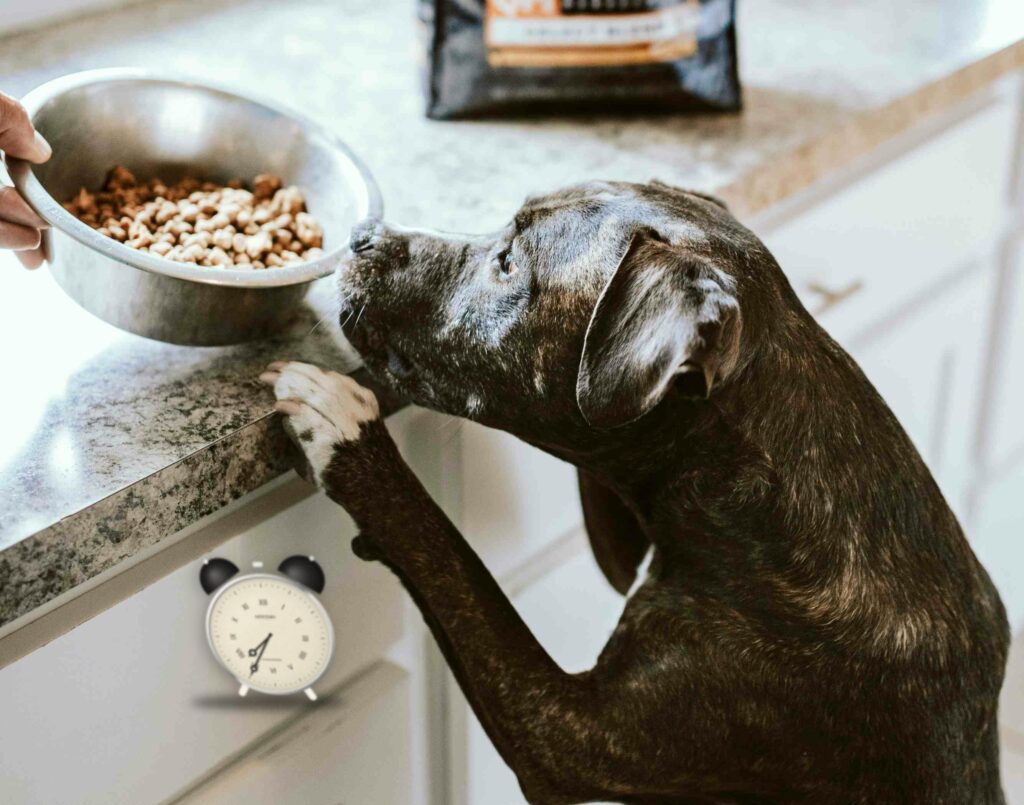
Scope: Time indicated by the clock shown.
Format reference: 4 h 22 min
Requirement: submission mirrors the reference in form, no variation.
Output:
7 h 35 min
